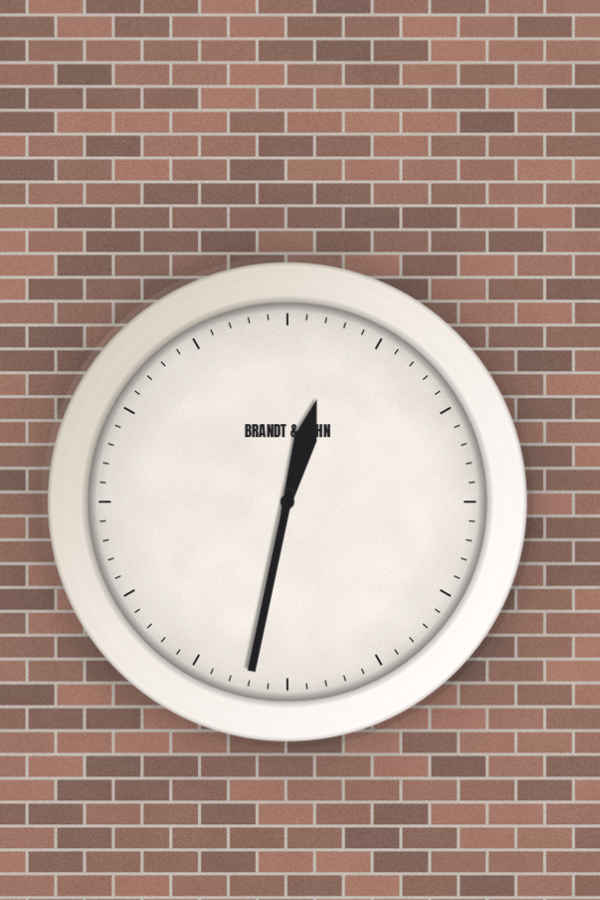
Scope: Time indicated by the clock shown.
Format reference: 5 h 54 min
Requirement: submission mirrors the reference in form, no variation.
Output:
12 h 32 min
